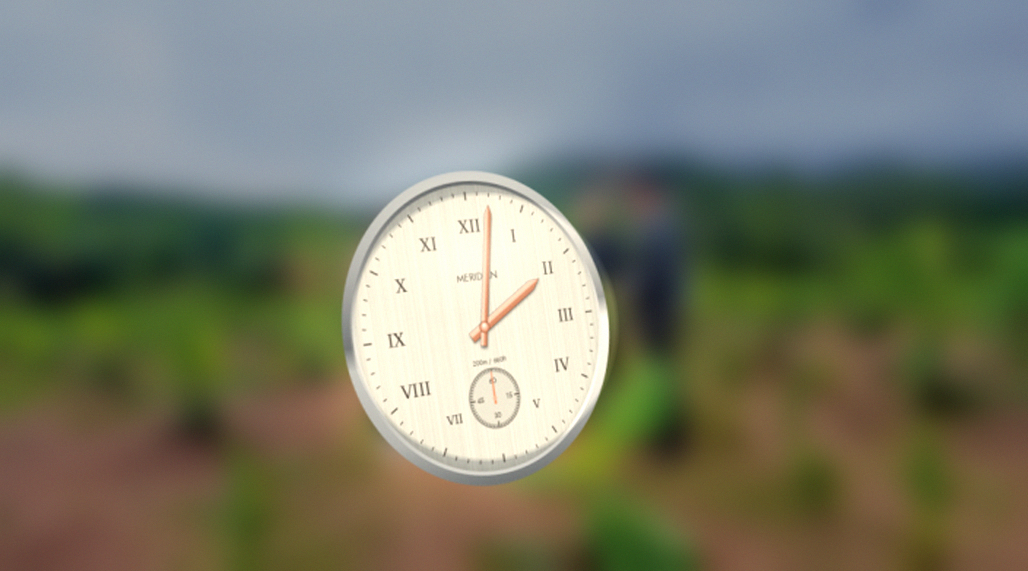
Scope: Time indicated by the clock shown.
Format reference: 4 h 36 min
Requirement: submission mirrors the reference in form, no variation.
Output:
2 h 02 min
